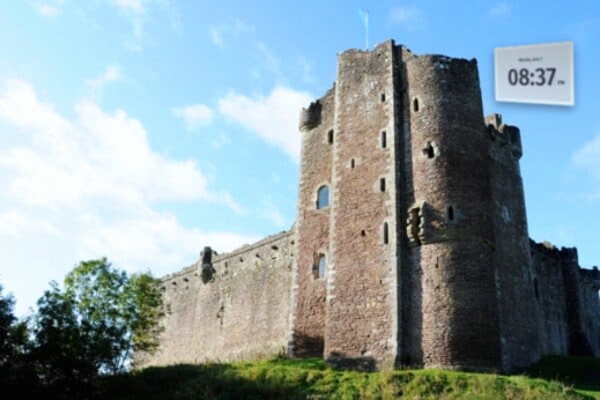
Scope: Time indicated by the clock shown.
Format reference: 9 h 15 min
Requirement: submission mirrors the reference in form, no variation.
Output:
8 h 37 min
